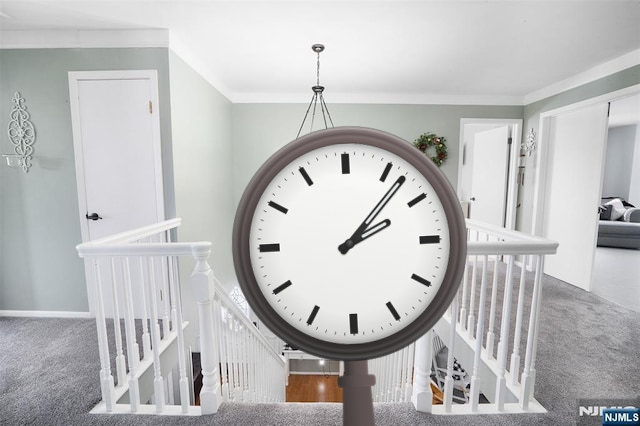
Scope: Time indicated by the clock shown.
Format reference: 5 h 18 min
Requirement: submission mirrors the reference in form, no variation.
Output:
2 h 07 min
